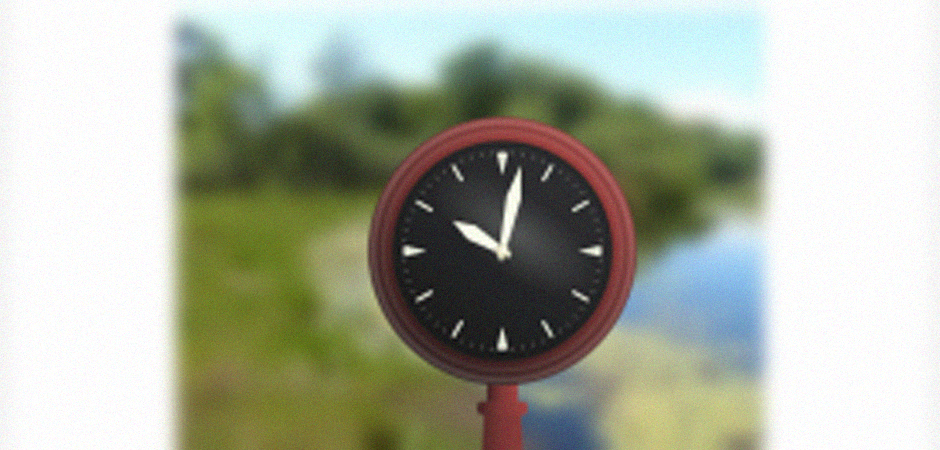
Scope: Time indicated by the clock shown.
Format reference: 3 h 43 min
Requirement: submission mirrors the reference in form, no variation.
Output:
10 h 02 min
